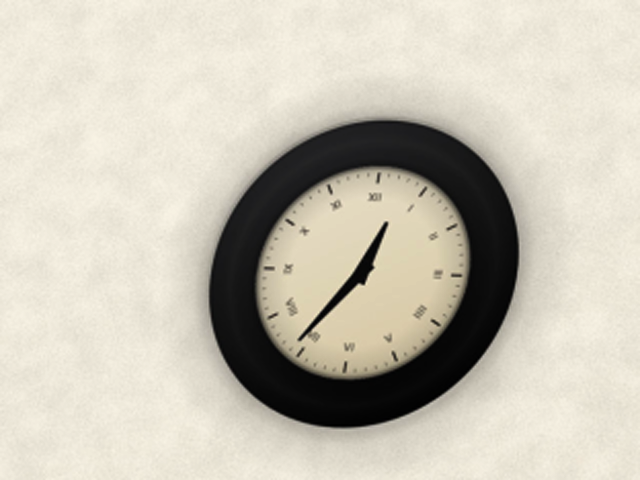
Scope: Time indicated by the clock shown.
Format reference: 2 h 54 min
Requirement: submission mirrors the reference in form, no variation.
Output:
12 h 36 min
